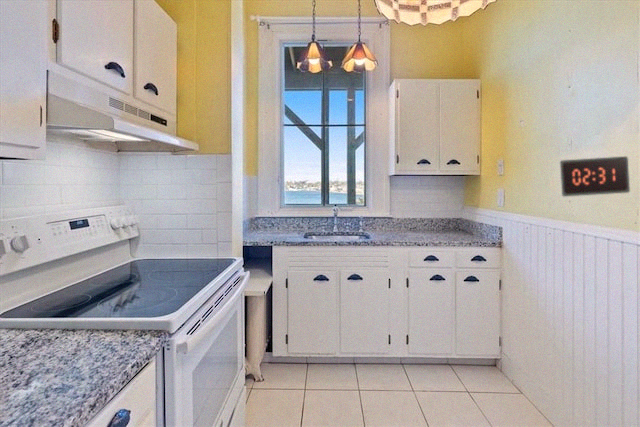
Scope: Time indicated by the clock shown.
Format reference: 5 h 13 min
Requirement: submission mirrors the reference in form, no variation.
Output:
2 h 31 min
